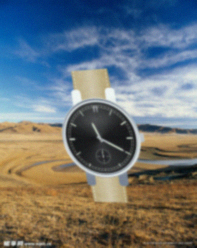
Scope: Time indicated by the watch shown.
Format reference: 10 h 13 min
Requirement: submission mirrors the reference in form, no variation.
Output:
11 h 20 min
